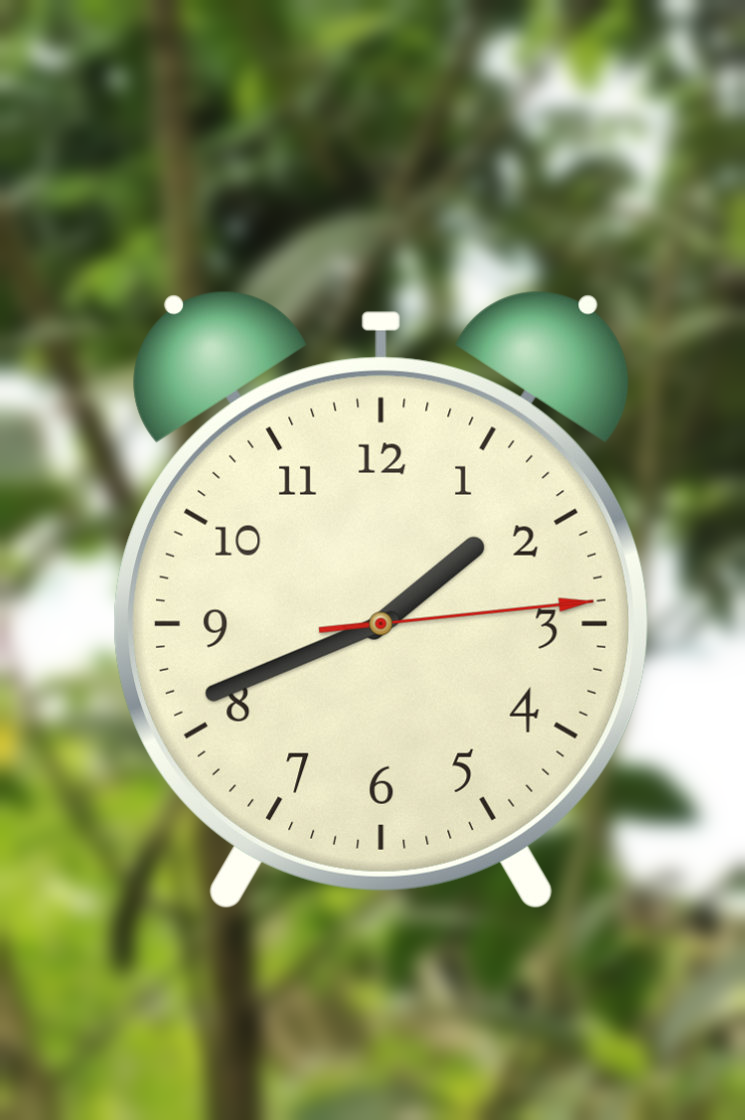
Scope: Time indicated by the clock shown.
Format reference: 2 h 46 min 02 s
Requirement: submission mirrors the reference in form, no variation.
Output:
1 h 41 min 14 s
